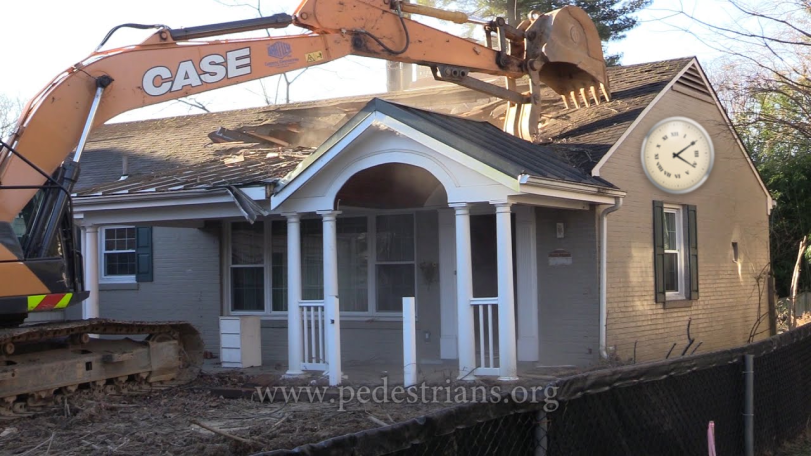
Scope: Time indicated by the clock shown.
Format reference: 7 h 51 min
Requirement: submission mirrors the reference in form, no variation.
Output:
4 h 10 min
